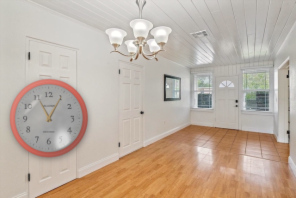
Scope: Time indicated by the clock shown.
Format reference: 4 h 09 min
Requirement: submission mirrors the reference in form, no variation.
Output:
11 h 05 min
